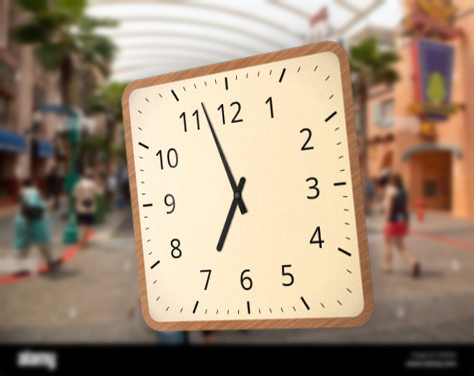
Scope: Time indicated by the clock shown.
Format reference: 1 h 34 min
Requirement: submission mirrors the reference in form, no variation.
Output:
6 h 57 min
